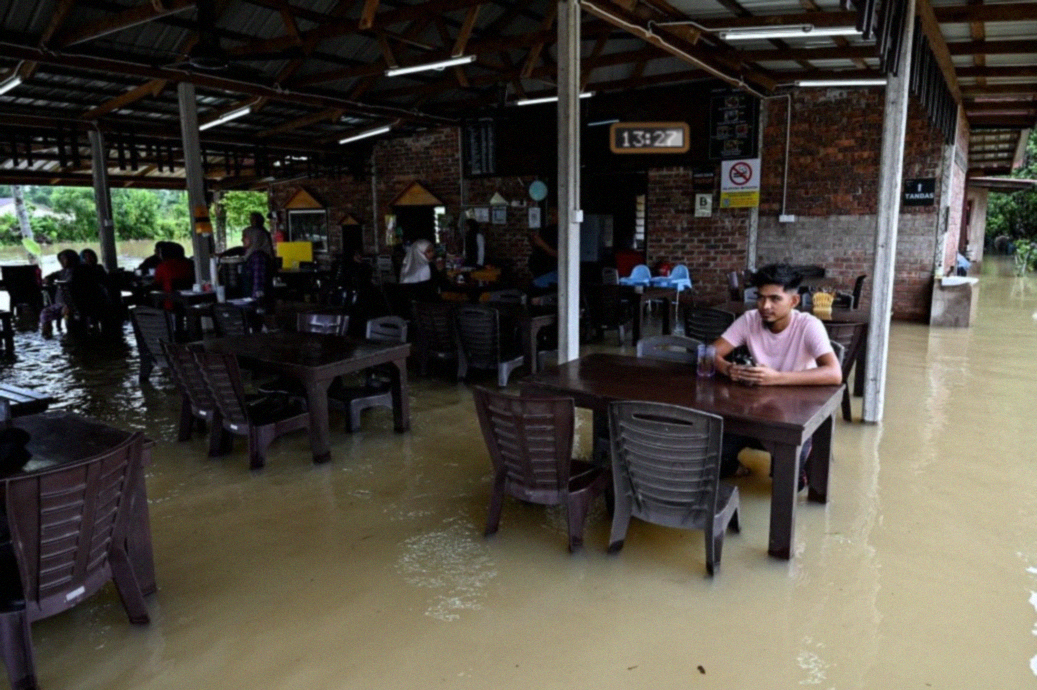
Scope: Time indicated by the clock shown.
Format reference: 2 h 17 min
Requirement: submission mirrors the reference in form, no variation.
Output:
13 h 27 min
